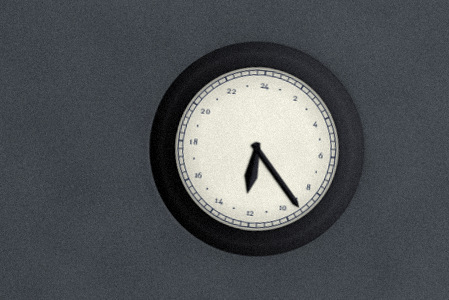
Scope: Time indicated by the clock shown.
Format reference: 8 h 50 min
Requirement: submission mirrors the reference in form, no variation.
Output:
12 h 23 min
